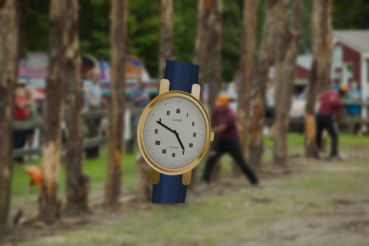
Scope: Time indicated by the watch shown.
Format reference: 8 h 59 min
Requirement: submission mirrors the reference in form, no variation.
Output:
4 h 49 min
